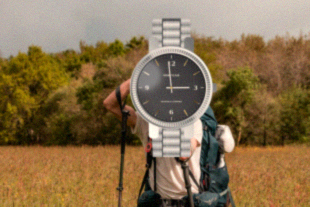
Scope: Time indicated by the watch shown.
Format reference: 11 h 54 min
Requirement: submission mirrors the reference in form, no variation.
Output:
2 h 59 min
